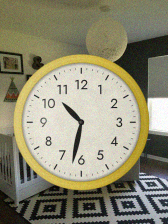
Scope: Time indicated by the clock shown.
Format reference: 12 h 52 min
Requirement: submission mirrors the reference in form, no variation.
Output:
10 h 32 min
